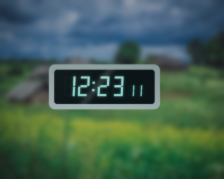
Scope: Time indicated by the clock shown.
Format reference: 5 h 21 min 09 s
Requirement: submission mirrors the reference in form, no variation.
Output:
12 h 23 min 11 s
